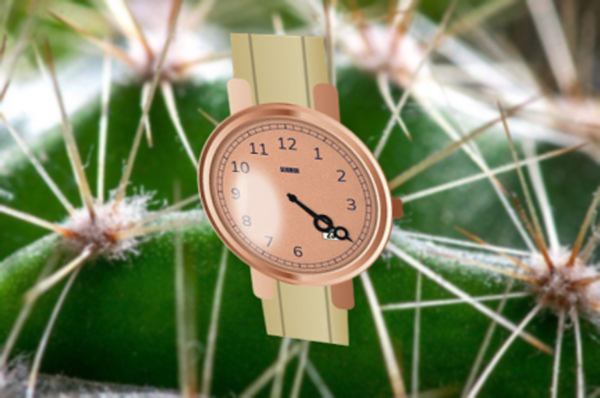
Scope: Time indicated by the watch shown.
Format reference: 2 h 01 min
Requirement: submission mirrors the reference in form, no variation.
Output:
4 h 21 min
